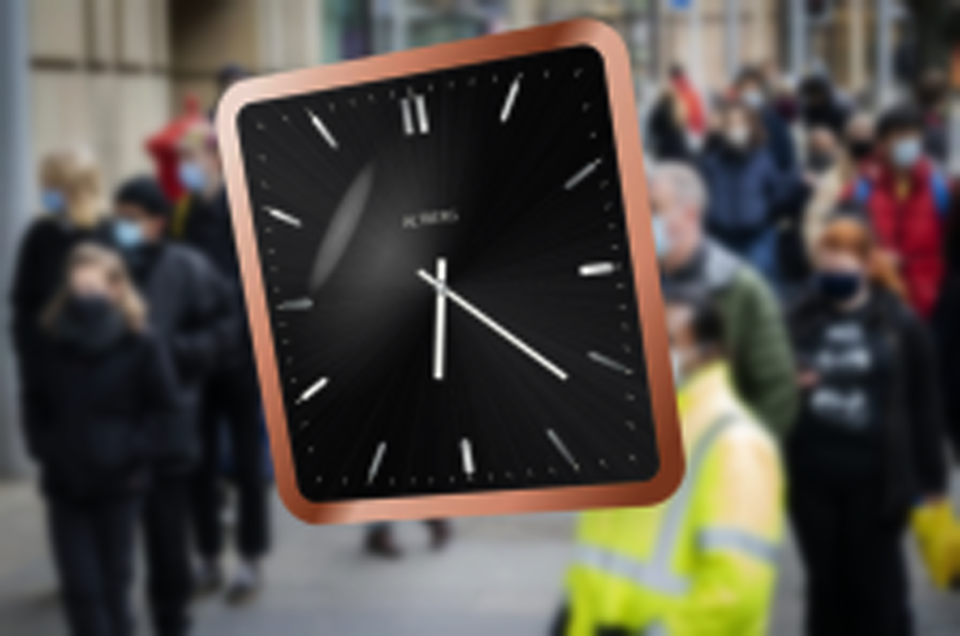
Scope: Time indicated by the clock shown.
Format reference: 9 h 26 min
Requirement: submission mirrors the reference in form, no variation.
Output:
6 h 22 min
